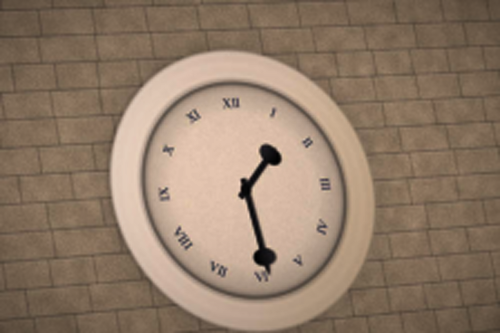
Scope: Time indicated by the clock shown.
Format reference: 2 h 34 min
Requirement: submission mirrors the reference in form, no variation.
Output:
1 h 29 min
